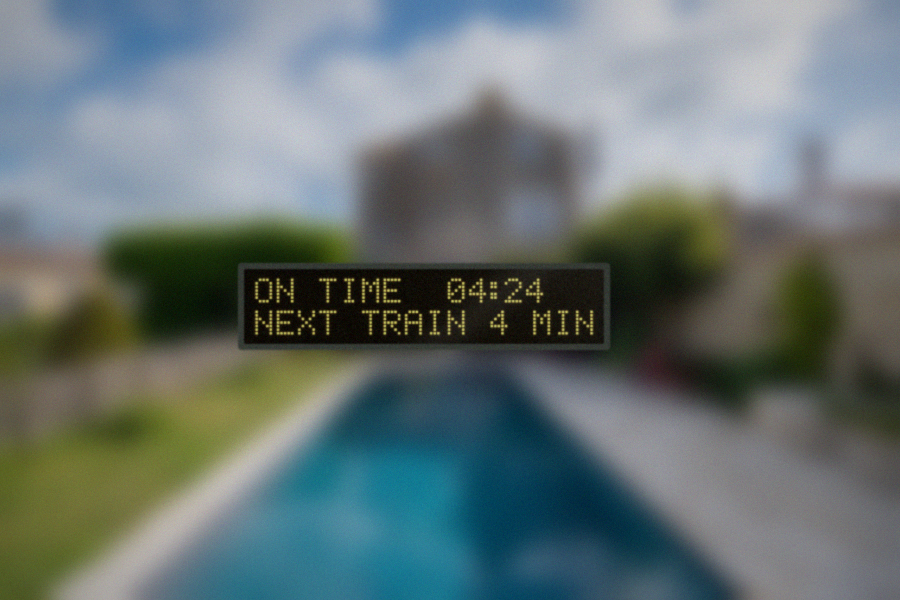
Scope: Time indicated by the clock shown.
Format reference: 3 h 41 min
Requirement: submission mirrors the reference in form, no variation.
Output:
4 h 24 min
